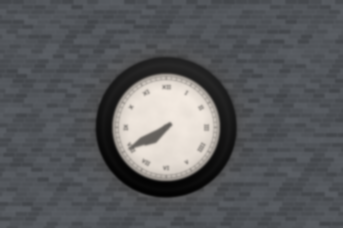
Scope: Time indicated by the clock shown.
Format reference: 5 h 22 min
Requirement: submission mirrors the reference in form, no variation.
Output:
7 h 40 min
